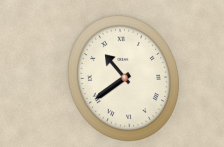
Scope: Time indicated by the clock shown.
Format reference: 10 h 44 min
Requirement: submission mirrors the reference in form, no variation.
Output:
10 h 40 min
